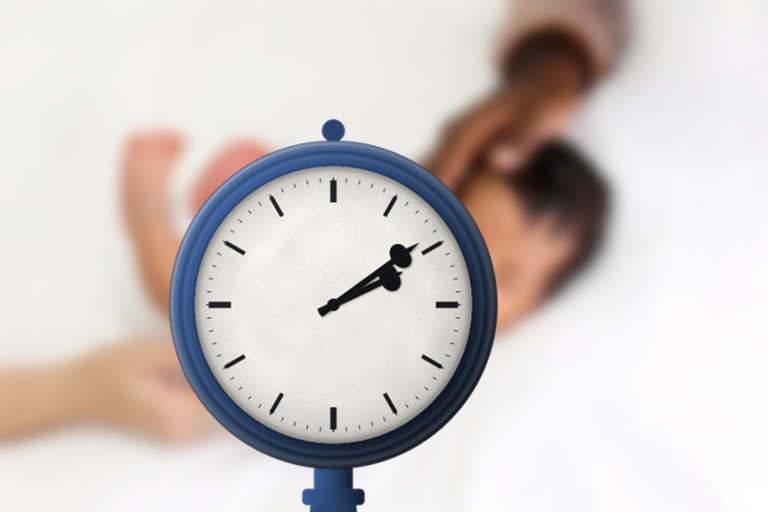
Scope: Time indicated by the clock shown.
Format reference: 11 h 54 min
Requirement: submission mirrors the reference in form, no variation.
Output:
2 h 09 min
